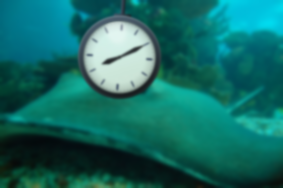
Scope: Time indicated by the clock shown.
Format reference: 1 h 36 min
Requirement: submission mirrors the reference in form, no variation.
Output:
8 h 10 min
